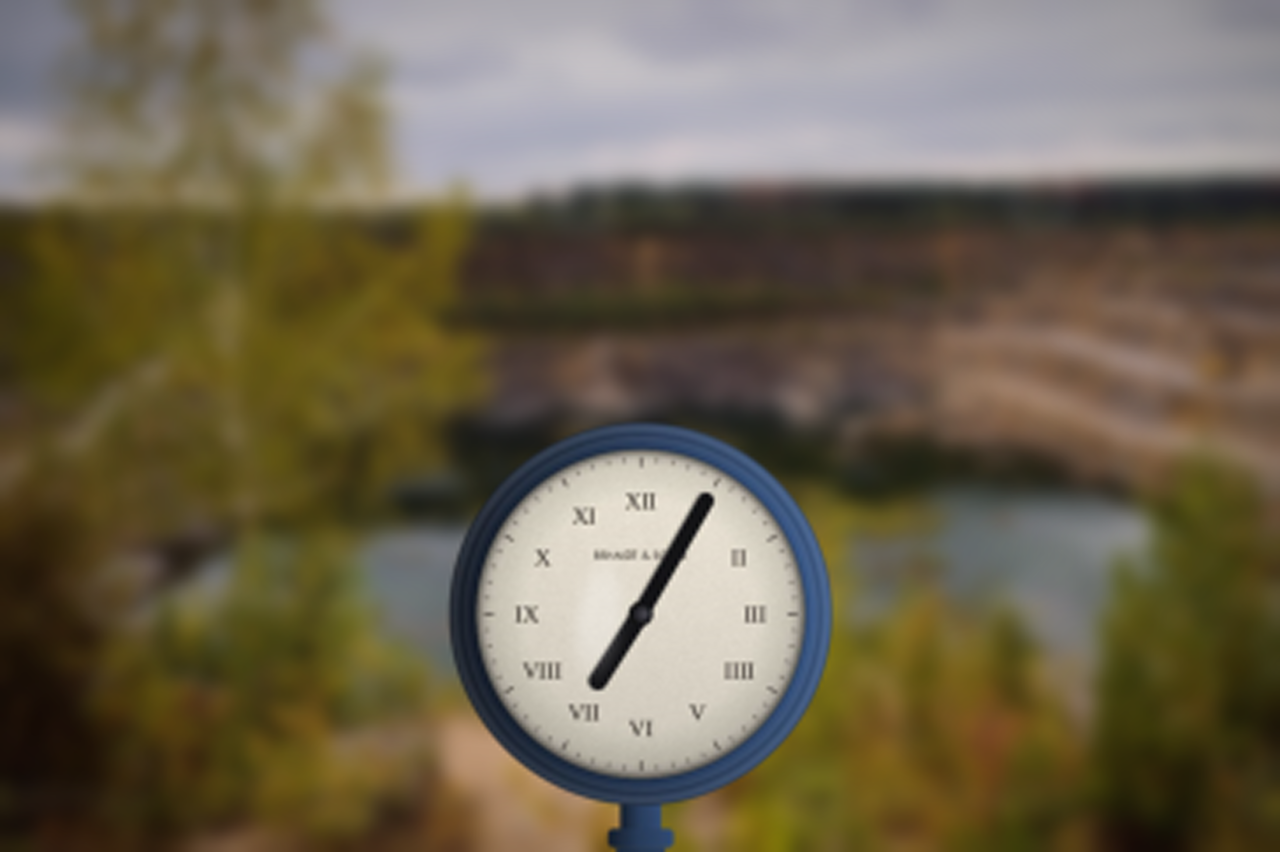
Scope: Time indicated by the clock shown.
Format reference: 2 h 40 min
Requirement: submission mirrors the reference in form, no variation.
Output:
7 h 05 min
